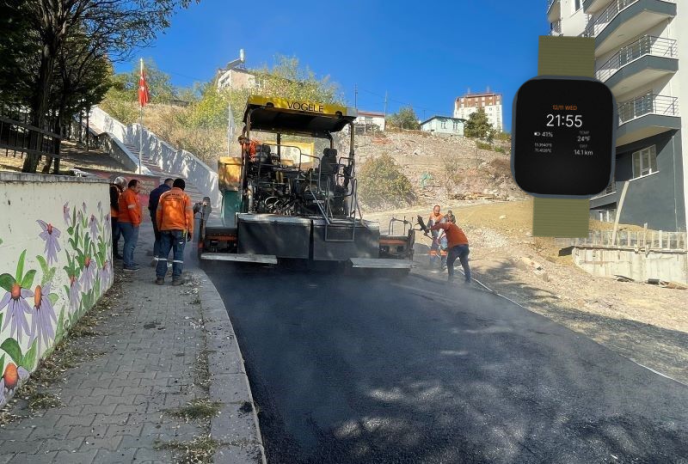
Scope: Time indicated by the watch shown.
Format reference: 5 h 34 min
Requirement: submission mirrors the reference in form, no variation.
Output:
21 h 55 min
